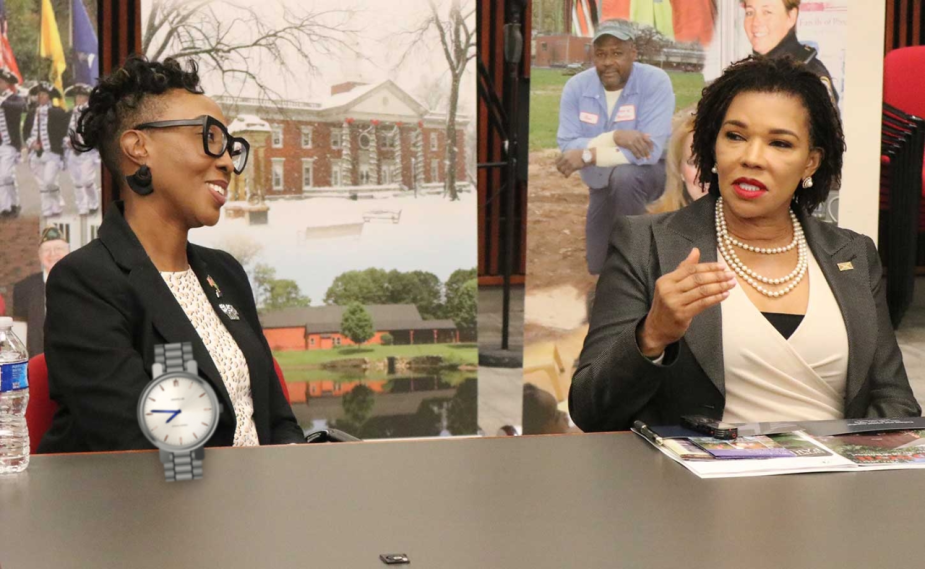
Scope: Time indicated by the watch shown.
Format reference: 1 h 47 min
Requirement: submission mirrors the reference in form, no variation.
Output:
7 h 46 min
